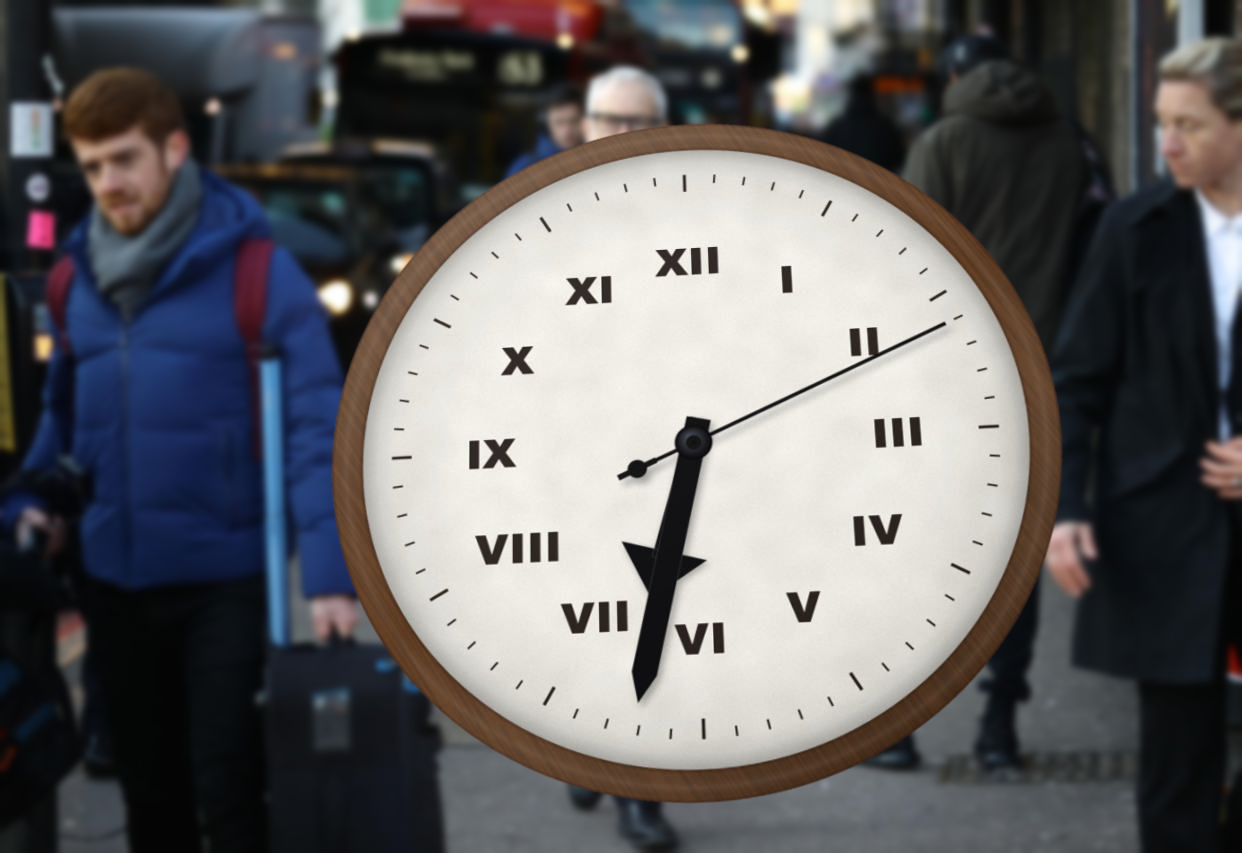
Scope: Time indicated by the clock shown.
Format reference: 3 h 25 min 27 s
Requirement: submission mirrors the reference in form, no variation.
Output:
6 h 32 min 11 s
